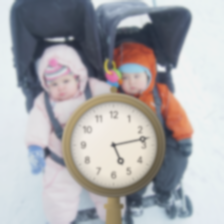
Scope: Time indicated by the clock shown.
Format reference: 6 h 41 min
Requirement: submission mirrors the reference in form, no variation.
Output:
5 h 13 min
